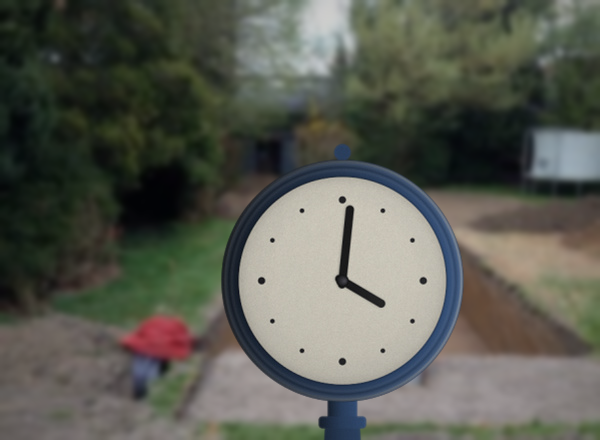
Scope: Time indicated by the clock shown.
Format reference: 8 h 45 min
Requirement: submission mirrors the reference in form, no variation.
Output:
4 h 01 min
